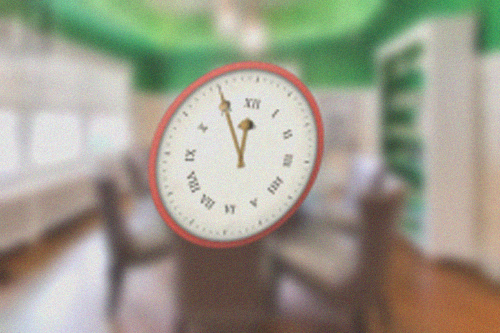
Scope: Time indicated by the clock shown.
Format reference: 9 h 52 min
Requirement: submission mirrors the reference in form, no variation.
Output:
11 h 55 min
